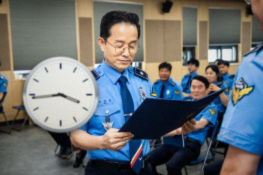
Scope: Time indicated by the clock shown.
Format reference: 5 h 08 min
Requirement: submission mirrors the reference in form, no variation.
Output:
3 h 44 min
